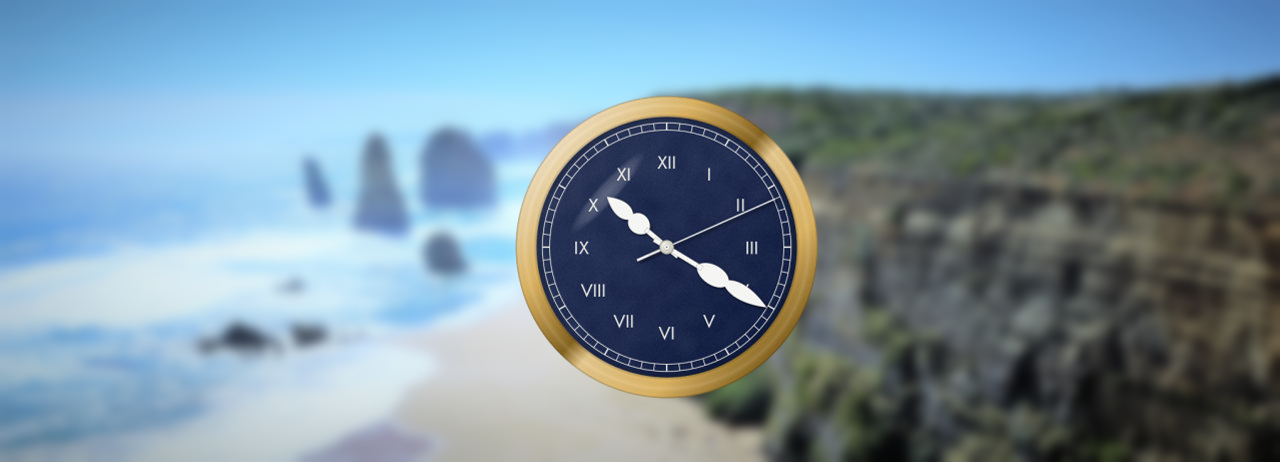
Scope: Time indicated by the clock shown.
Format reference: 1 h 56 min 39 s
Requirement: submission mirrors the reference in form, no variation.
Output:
10 h 20 min 11 s
